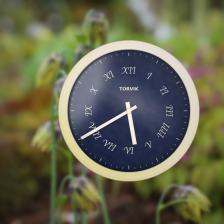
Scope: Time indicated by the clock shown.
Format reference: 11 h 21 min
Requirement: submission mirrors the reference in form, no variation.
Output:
5 h 40 min
